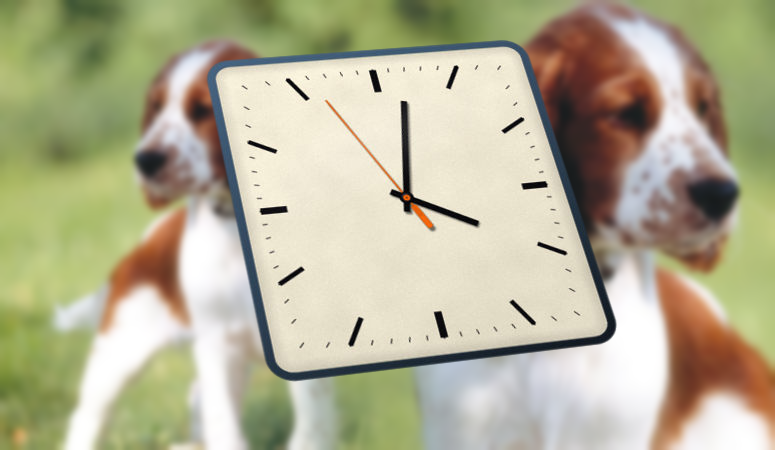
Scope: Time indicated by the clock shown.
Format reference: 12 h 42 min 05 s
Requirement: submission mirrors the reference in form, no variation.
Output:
4 h 01 min 56 s
